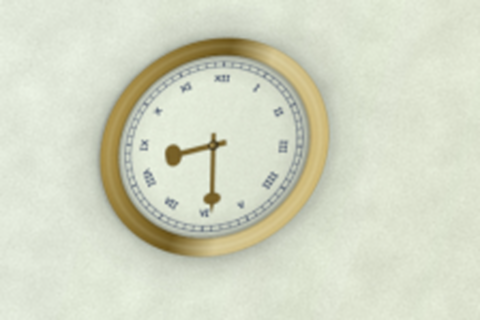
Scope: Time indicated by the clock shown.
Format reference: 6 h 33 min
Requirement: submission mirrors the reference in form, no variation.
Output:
8 h 29 min
